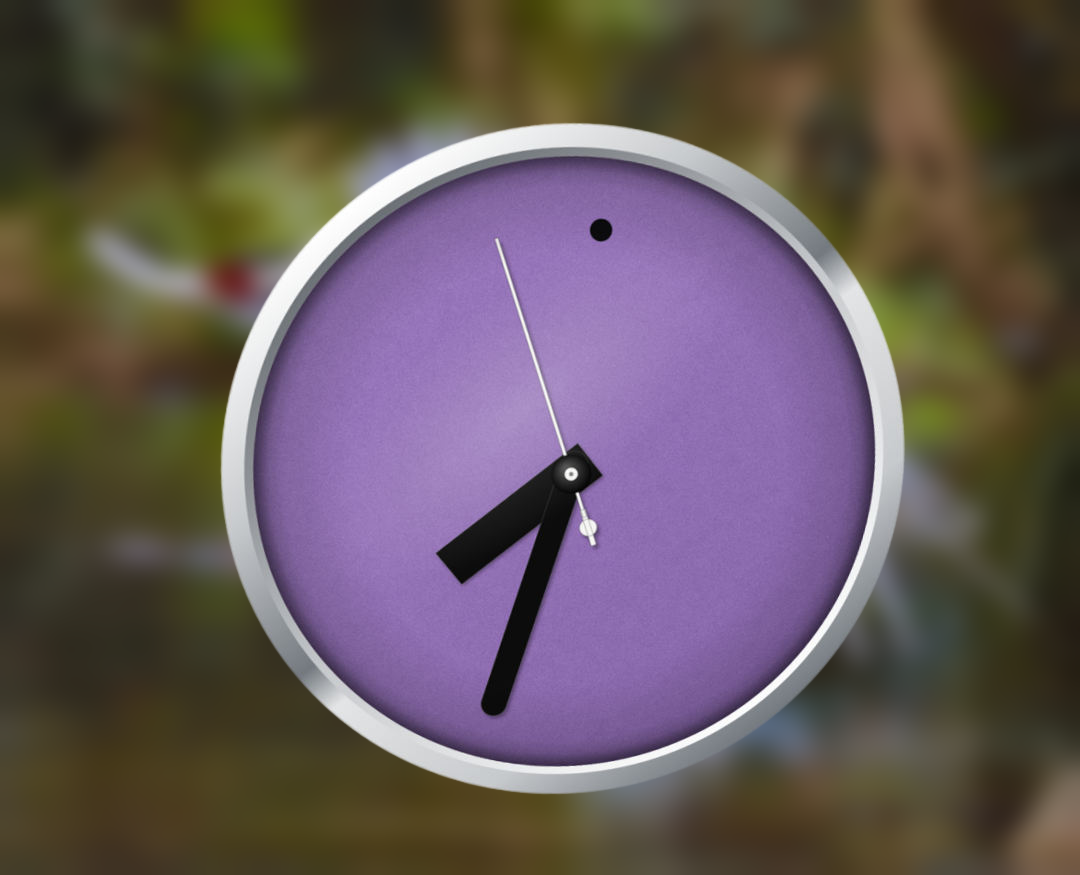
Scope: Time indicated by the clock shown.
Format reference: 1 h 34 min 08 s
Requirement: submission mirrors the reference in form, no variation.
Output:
7 h 31 min 56 s
